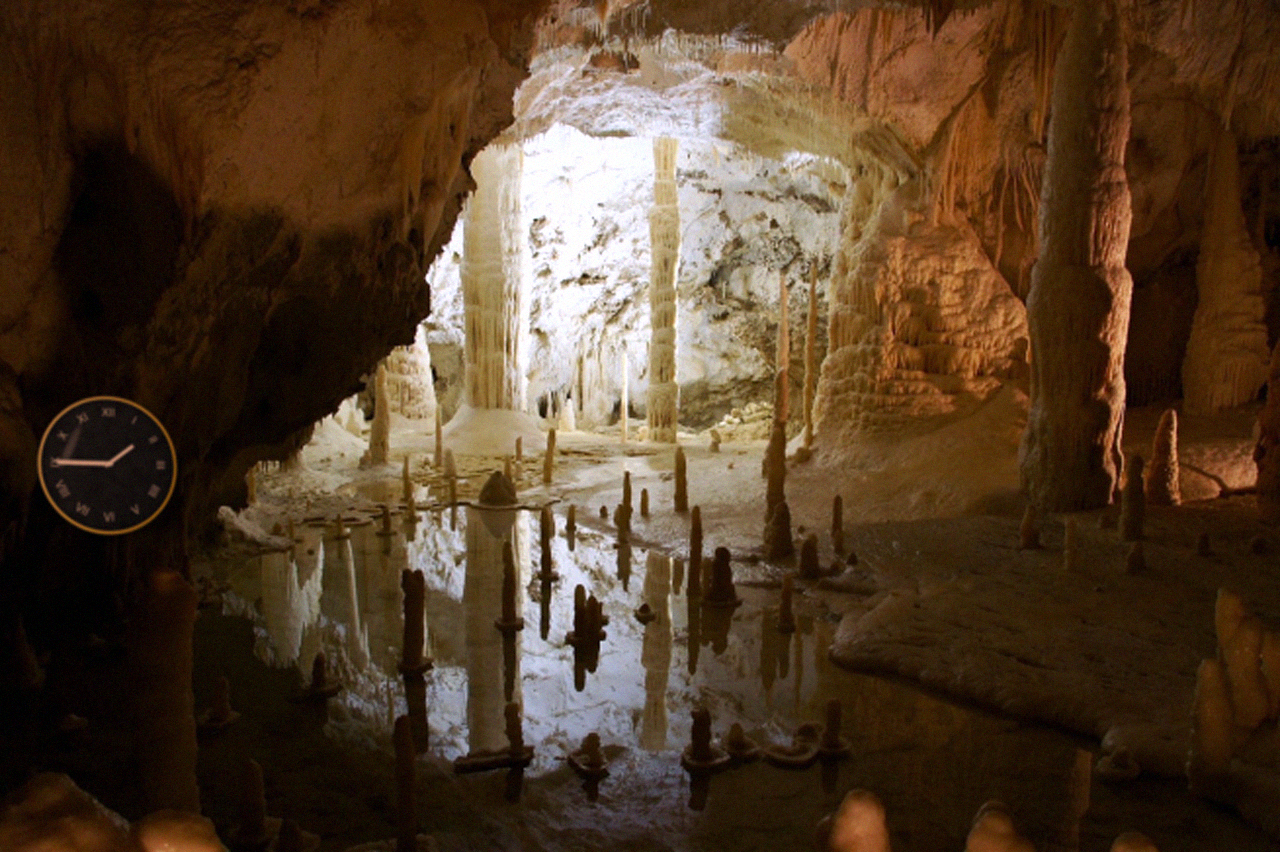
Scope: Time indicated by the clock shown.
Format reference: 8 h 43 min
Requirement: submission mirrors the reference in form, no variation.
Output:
1 h 45 min
